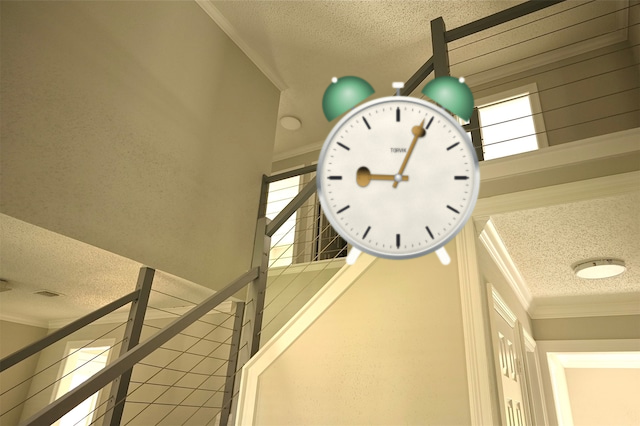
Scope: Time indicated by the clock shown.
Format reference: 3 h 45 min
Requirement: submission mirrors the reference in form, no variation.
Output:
9 h 04 min
